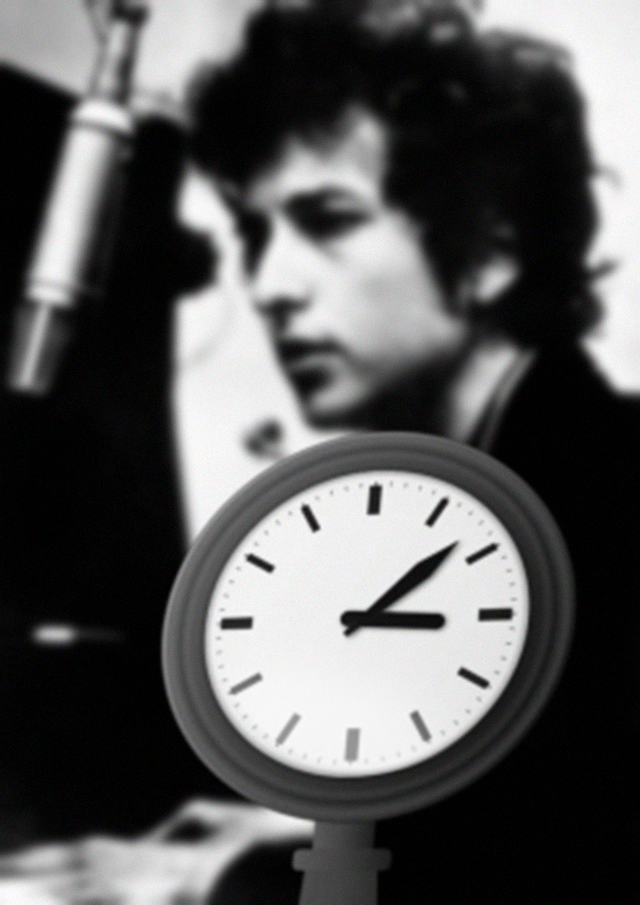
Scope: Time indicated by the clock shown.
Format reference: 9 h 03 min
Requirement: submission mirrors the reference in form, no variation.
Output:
3 h 08 min
